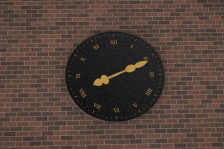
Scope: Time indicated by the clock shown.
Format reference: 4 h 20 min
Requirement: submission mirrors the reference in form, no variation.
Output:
8 h 11 min
